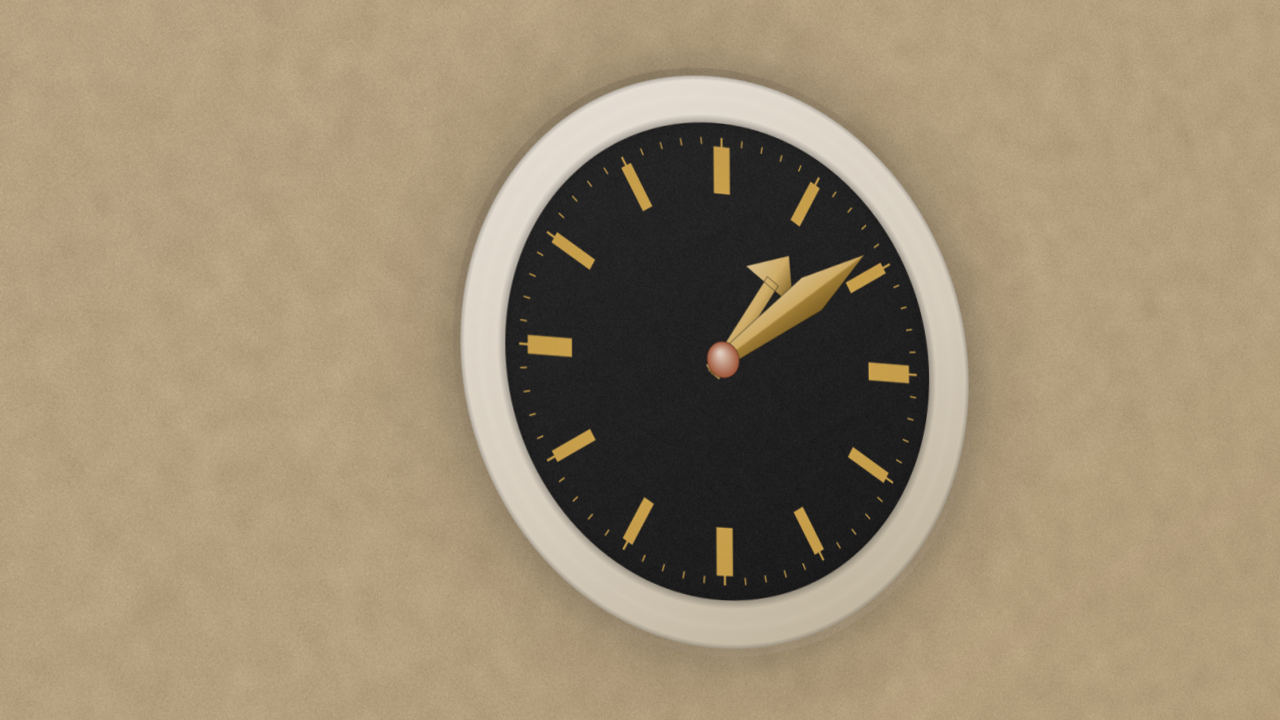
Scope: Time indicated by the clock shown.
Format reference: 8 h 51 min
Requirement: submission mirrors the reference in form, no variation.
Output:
1 h 09 min
